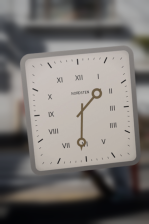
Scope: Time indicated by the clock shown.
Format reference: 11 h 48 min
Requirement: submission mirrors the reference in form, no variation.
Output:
1 h 31 min
